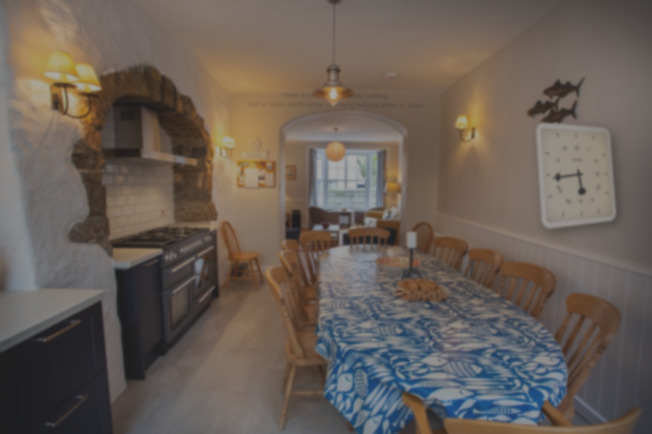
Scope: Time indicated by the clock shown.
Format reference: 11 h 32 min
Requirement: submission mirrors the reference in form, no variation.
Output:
5 h 44 min
